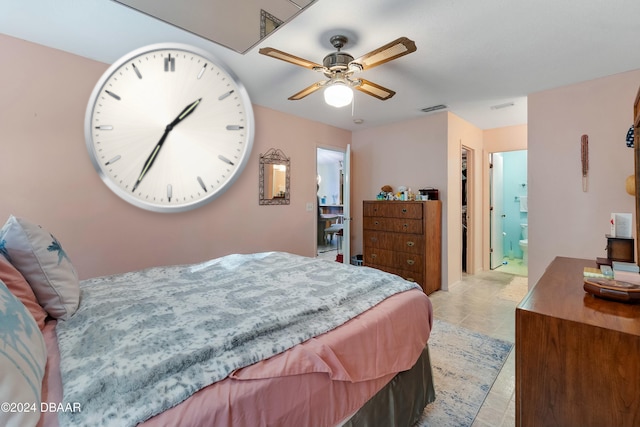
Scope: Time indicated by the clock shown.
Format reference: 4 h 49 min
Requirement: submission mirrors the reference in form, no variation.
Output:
1 h 35 min
